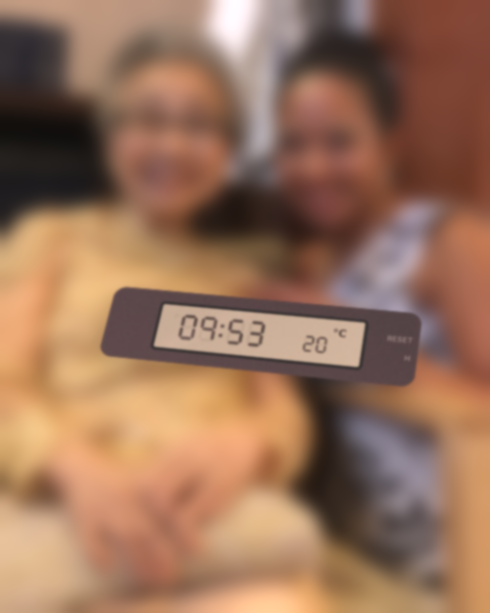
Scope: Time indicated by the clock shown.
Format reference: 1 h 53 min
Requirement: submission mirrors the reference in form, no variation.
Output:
9 h 53 min
